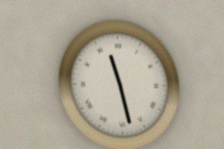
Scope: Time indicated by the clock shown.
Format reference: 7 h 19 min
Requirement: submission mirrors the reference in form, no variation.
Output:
11 h 28 min
